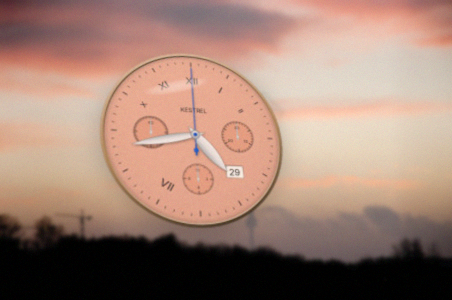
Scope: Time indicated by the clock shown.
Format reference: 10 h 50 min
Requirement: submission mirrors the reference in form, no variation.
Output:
4 h 43 min
